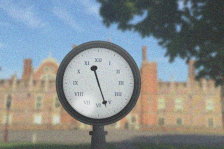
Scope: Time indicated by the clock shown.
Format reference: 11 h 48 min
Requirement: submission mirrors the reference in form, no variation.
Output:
11 h 27 min
